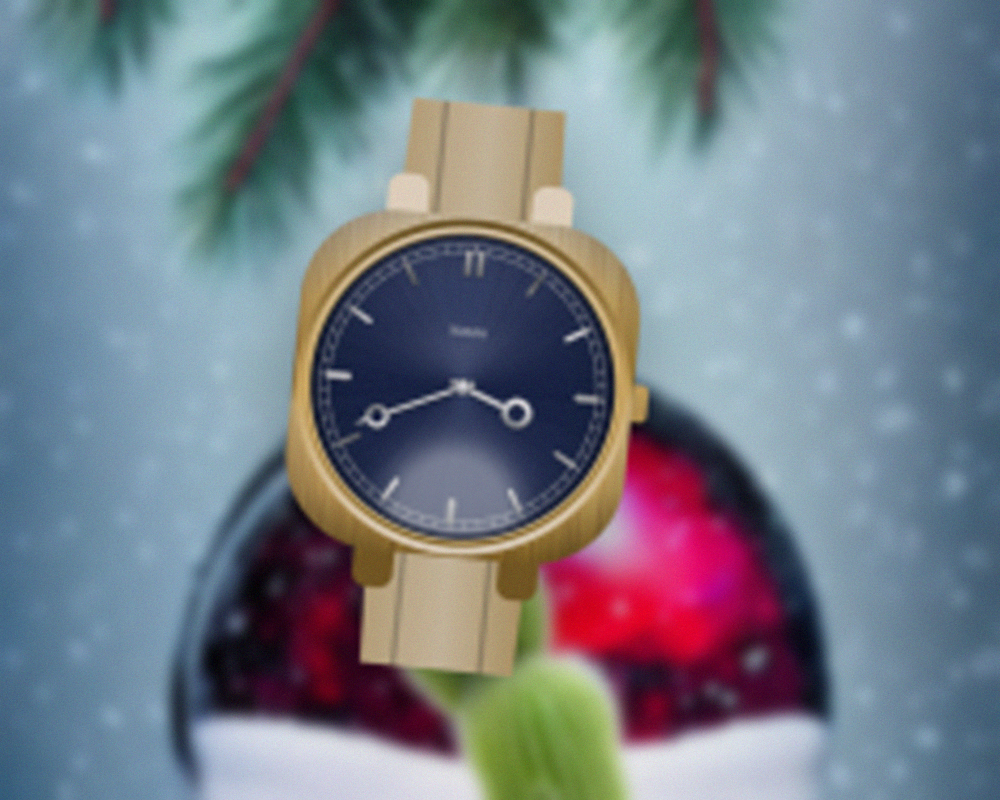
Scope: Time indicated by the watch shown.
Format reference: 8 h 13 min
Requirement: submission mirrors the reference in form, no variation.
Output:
3 h 41 min
